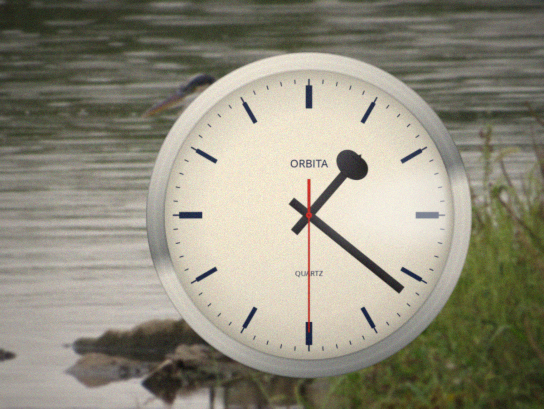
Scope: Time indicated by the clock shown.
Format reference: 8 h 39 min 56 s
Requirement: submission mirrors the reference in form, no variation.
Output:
1 h 21 min 30 s
